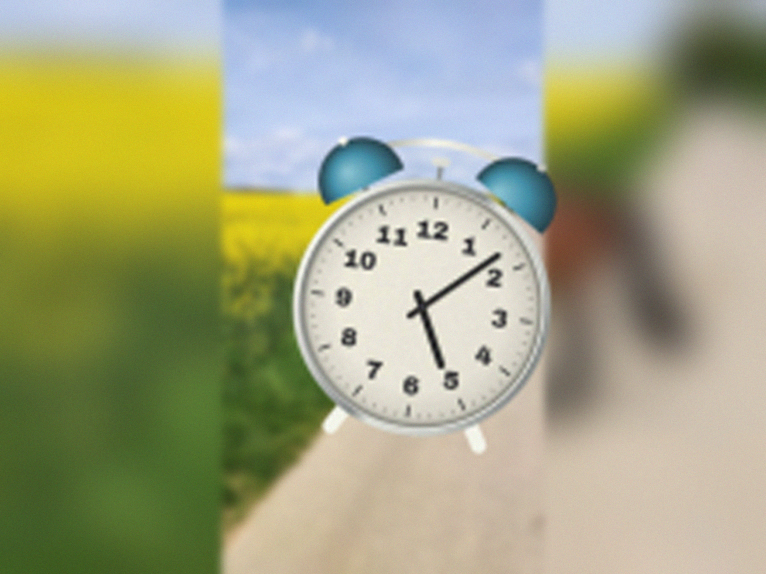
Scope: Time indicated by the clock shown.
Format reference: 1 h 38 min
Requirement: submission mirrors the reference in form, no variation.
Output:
5 h 08 min
